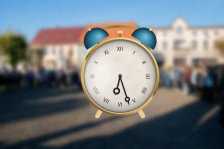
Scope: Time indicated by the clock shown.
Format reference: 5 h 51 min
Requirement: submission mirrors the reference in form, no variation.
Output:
6 h 27 min
